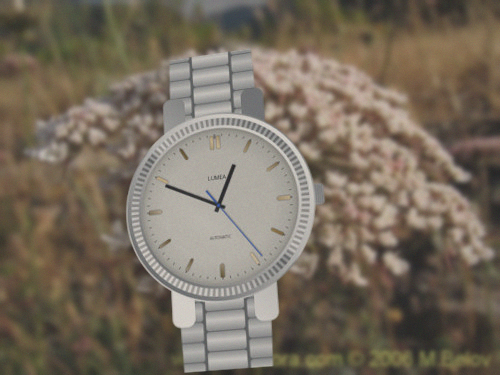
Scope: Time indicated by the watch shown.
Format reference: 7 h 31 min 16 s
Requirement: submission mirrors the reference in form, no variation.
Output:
12 h 49 min 24 s
